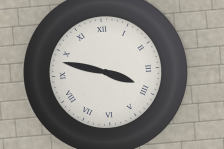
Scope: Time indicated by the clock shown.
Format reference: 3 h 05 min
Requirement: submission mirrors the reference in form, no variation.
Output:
3 h 48 min
